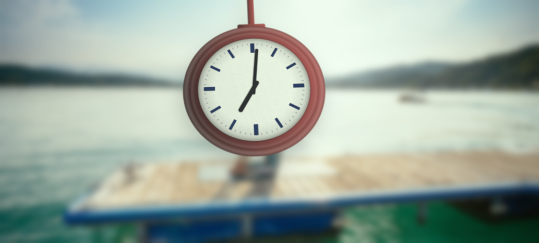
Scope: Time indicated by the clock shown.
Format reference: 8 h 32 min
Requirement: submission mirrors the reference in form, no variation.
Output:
7 h 01 min
